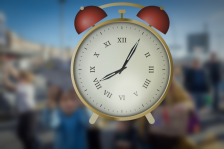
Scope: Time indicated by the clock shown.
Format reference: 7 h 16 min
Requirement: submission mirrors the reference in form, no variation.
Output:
8 h 05 min
